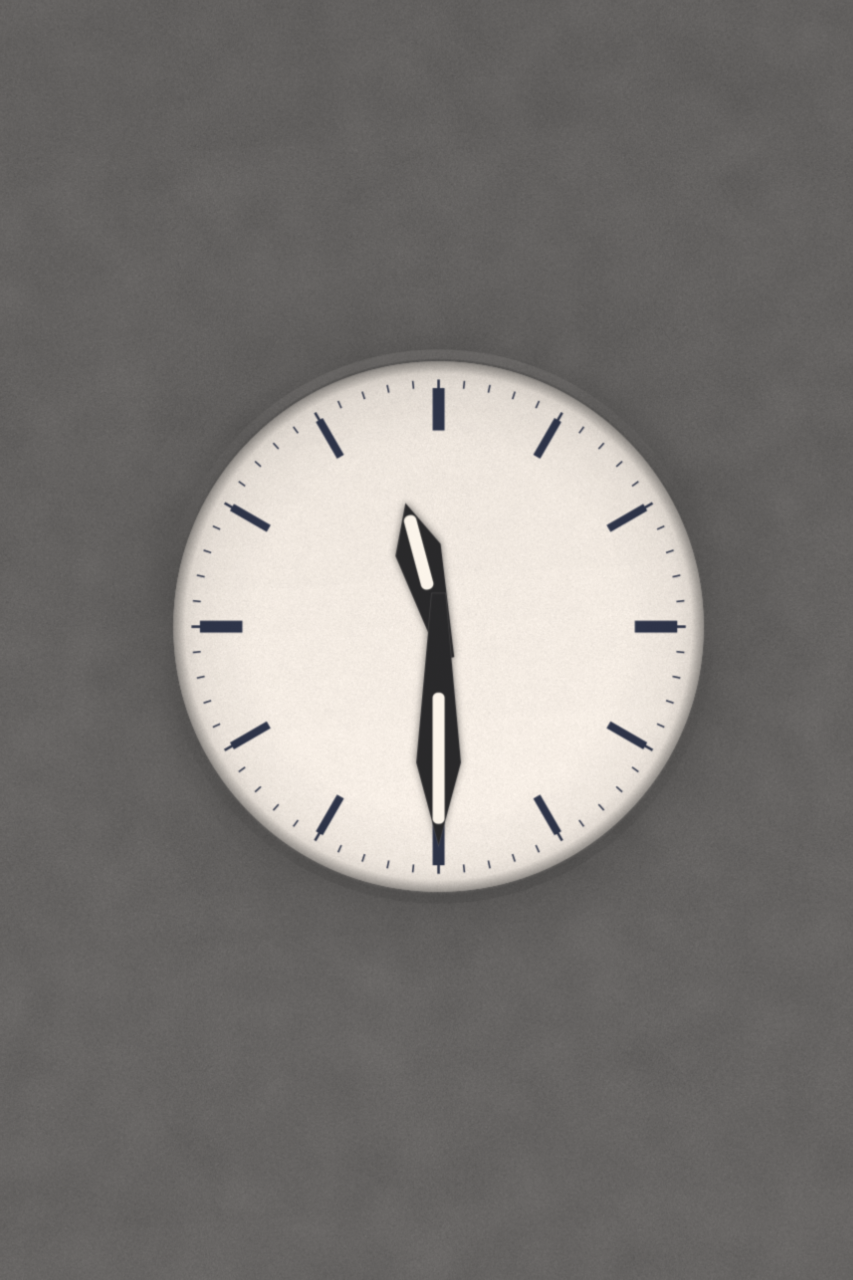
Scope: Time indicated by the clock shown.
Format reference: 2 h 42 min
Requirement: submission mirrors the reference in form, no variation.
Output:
11 h 30 min
